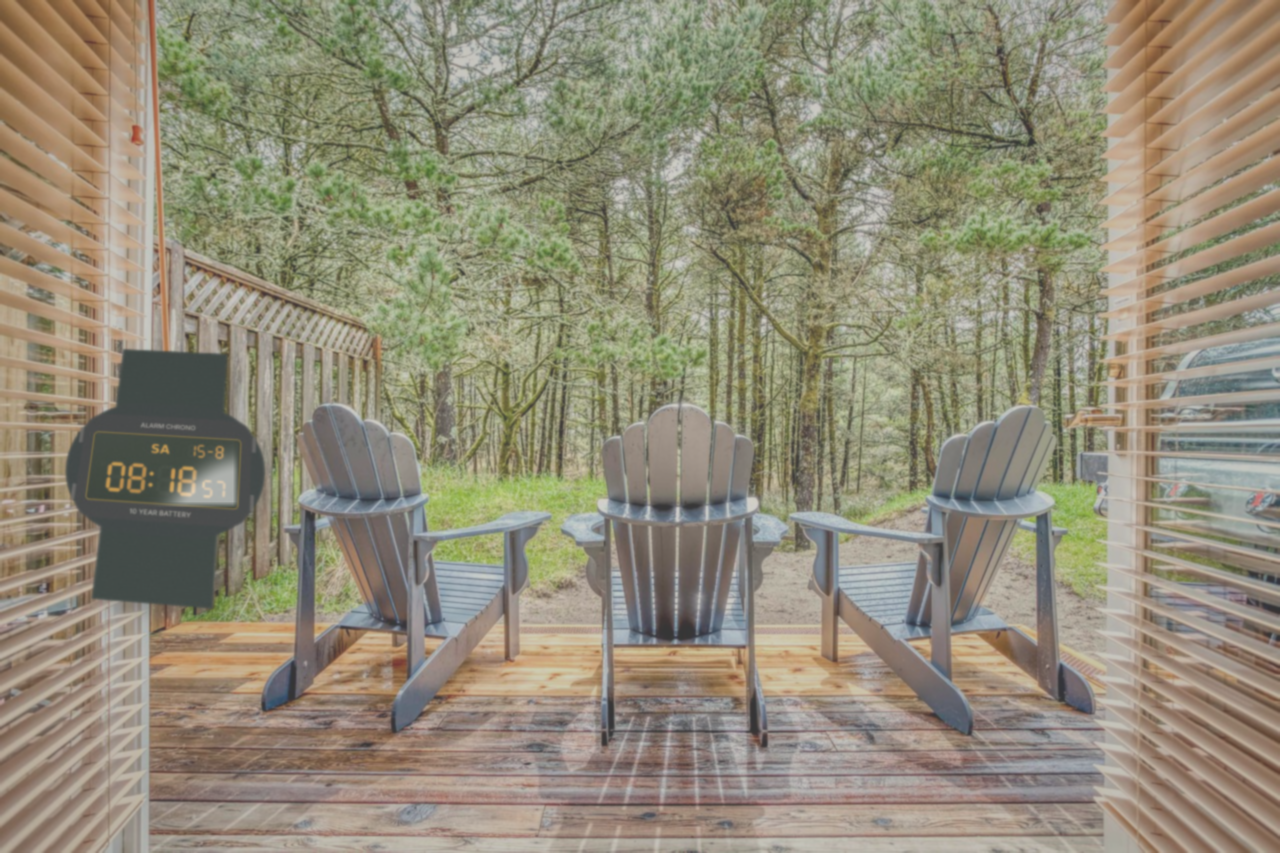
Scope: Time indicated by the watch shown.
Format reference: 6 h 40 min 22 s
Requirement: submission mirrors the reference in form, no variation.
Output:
8 h 18 min 57 s
